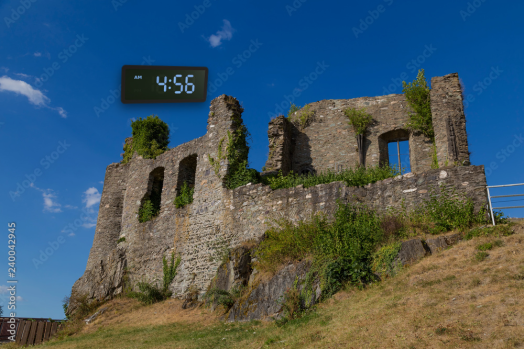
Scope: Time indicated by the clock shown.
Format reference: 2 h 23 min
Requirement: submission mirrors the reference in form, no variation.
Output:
4 h 56 min
